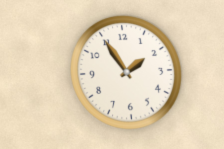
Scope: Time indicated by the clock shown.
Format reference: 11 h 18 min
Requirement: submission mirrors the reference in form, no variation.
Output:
1 h 55 min
